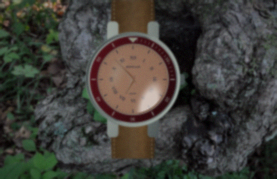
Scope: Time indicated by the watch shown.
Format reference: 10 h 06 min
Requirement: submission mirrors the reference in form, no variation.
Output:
6 h 53 min
